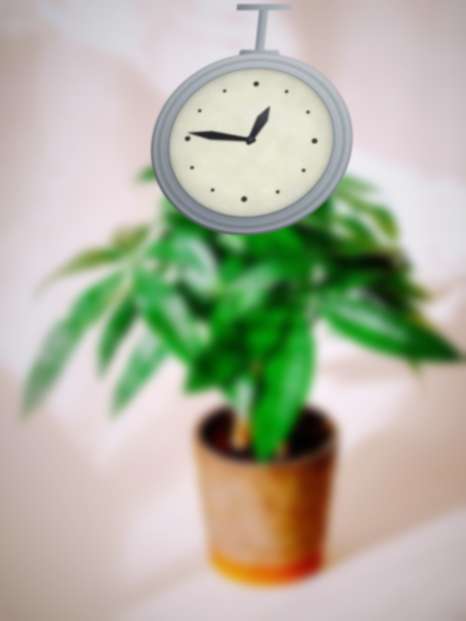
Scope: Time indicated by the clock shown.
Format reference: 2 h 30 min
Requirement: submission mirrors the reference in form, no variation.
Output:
12 h 46 min
